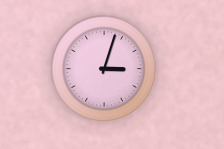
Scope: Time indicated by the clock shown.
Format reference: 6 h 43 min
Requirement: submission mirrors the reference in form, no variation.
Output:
3 h 03 min
